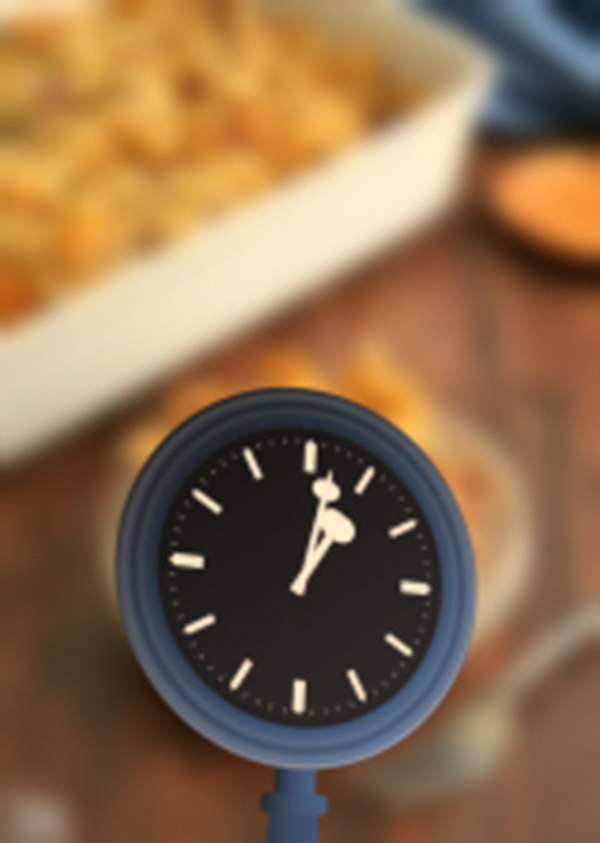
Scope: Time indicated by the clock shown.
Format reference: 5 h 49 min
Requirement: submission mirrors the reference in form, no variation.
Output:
1 h 02 min
